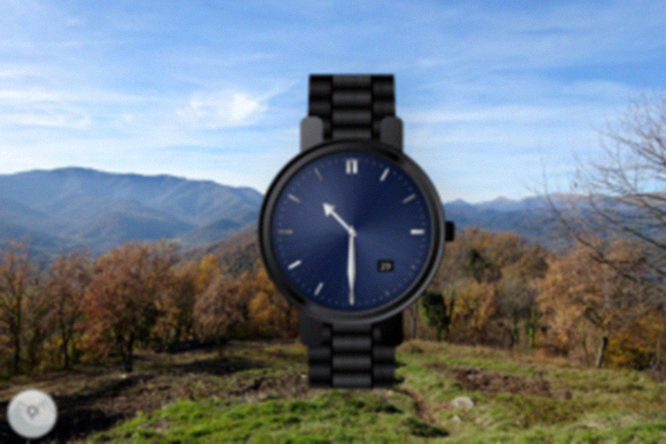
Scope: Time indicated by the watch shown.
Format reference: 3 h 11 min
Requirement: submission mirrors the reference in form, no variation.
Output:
10 h 30 min
